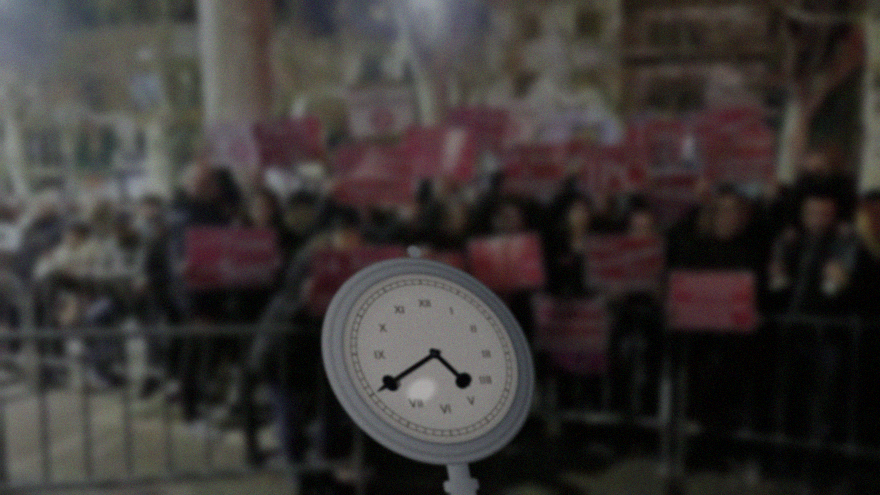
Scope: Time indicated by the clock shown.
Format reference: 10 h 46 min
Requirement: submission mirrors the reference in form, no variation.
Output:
4 h 40 min
